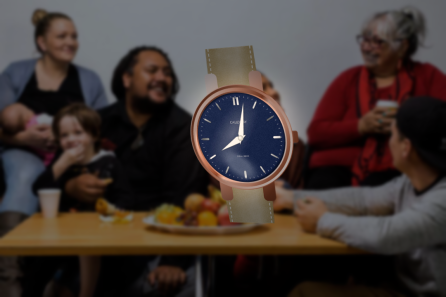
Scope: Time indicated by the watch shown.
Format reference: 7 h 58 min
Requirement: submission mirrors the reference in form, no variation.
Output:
8 h 02 min
